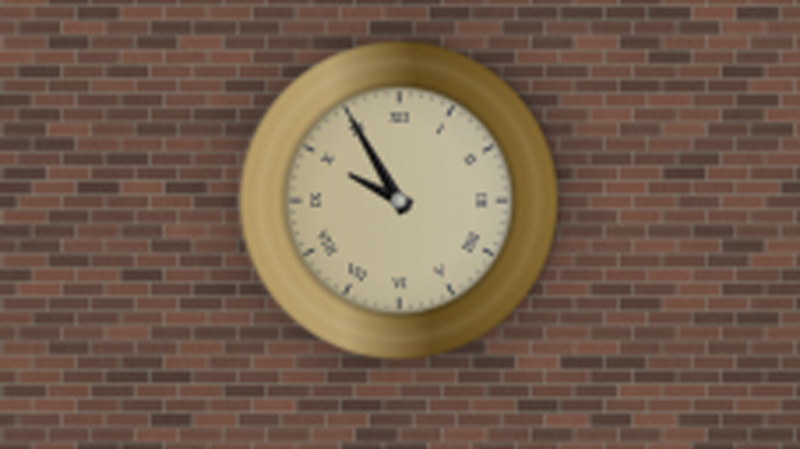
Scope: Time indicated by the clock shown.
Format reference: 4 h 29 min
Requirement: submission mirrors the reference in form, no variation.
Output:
9 h 55 min
